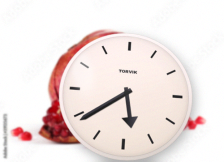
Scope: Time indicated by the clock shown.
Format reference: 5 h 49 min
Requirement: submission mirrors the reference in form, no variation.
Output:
5 h 39 min
